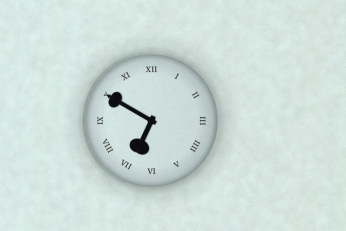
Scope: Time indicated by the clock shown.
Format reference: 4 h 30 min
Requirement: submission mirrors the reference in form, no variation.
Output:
6 h 50 min
